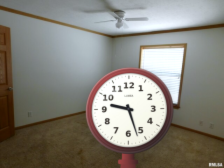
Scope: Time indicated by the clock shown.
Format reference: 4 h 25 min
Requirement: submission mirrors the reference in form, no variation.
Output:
9 h 27 min
